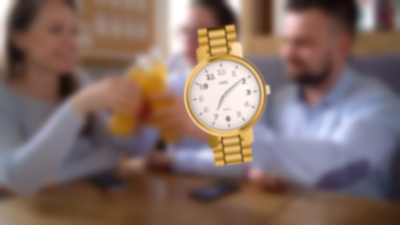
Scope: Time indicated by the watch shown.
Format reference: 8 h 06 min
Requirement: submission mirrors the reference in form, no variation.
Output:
7 h 09 min
